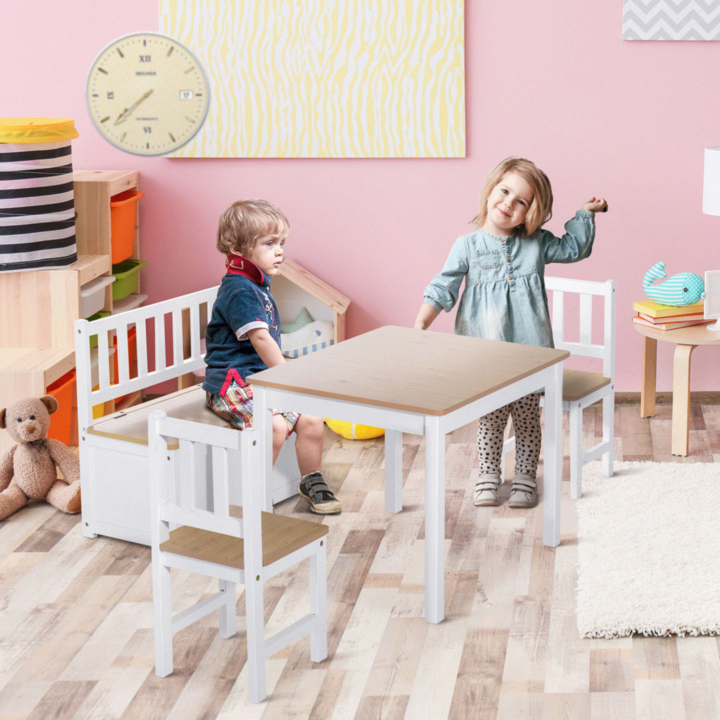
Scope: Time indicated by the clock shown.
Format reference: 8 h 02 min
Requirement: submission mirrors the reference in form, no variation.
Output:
7 h 38 min
